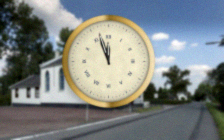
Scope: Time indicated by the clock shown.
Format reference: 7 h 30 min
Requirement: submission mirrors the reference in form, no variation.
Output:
11 h 57 min
